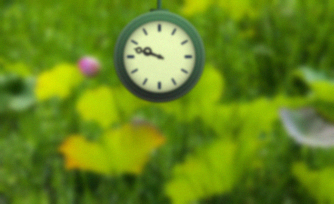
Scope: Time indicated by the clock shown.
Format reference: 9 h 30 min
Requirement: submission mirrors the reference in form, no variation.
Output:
9 h 48 min
